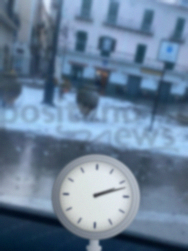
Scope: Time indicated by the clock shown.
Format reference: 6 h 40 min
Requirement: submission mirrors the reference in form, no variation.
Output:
2 h 12 min
